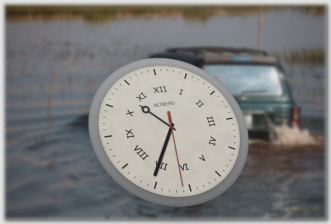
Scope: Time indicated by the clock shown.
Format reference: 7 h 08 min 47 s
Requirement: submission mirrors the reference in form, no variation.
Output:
10 h 35 min 31 s
